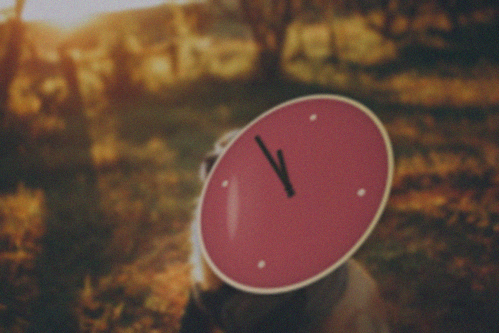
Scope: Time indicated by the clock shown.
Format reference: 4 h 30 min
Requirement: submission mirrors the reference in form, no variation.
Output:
10 h 52 min
